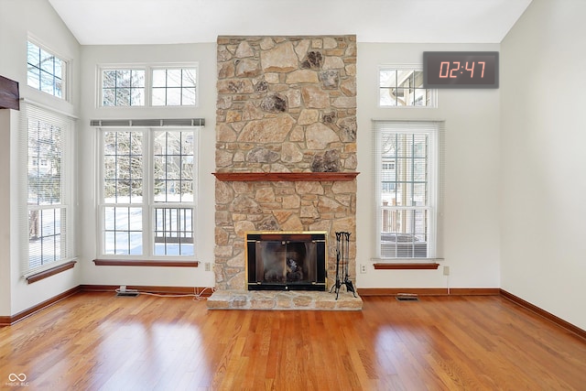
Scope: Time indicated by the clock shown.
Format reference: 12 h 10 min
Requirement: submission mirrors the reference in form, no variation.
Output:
2 h 47 min
